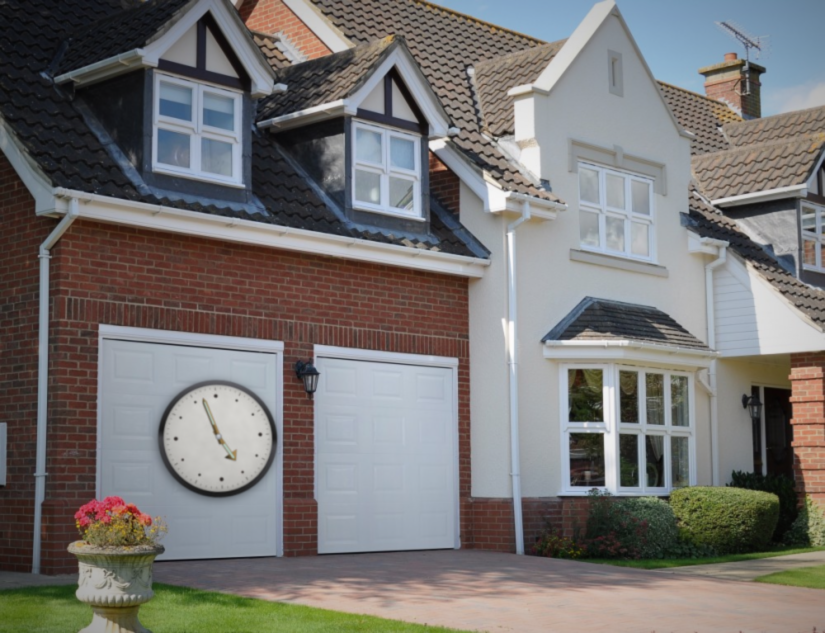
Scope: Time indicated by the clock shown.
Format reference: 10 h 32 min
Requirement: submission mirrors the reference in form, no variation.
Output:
4 h 57 min
